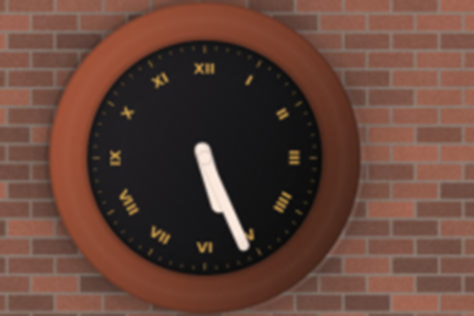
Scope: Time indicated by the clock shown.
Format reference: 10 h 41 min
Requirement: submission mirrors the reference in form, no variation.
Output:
5 h 26 min
